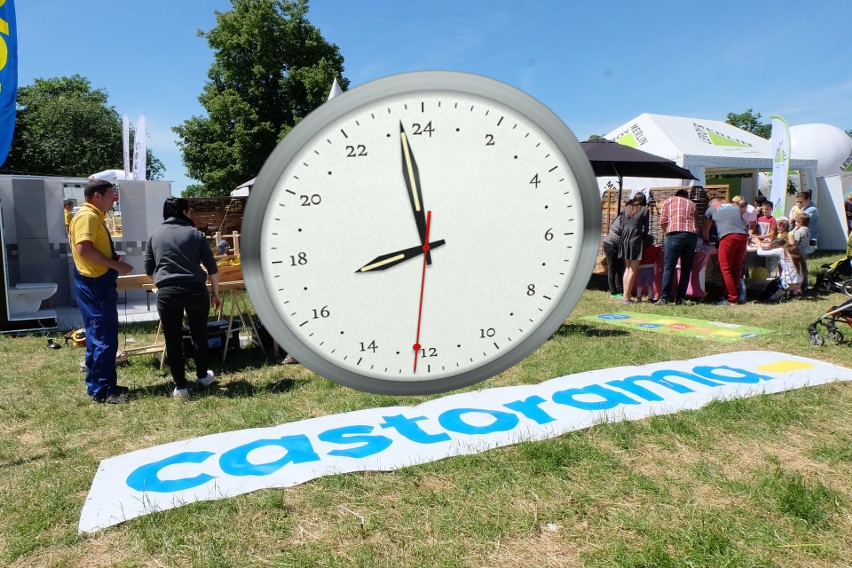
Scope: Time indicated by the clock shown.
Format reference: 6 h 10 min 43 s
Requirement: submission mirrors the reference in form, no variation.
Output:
16 h 58 min 31 s
